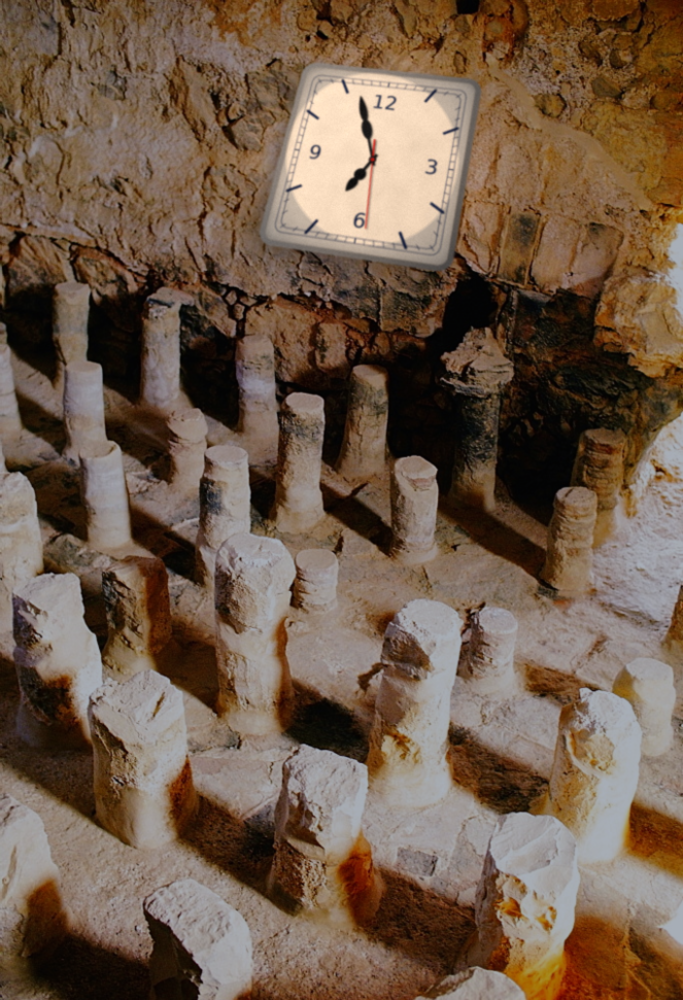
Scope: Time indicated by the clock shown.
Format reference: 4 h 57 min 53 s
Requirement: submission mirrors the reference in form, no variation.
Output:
6 h 56 min 29 s
